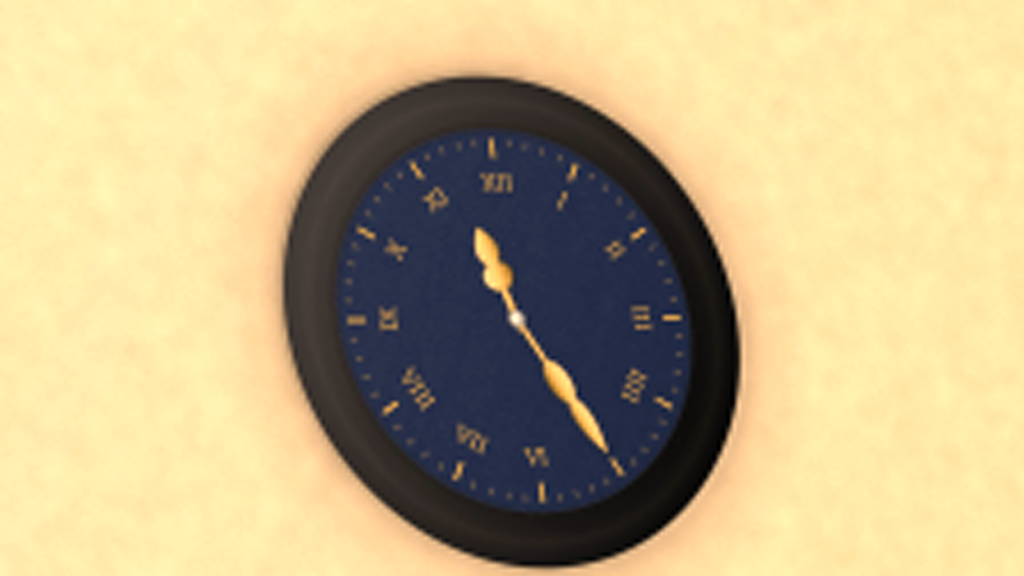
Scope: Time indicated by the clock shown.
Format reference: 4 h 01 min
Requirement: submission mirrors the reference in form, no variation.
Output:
11 h 25 min
